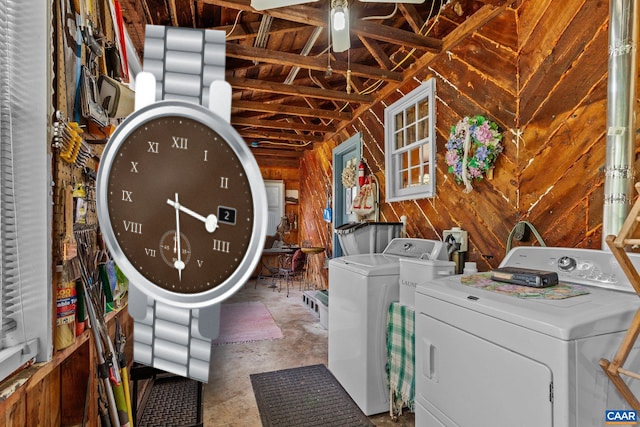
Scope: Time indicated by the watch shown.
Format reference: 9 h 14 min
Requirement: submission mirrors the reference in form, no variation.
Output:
3 h 29 min
